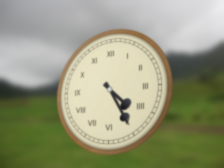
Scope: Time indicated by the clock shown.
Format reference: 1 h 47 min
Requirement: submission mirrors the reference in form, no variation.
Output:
4 h 25 min
